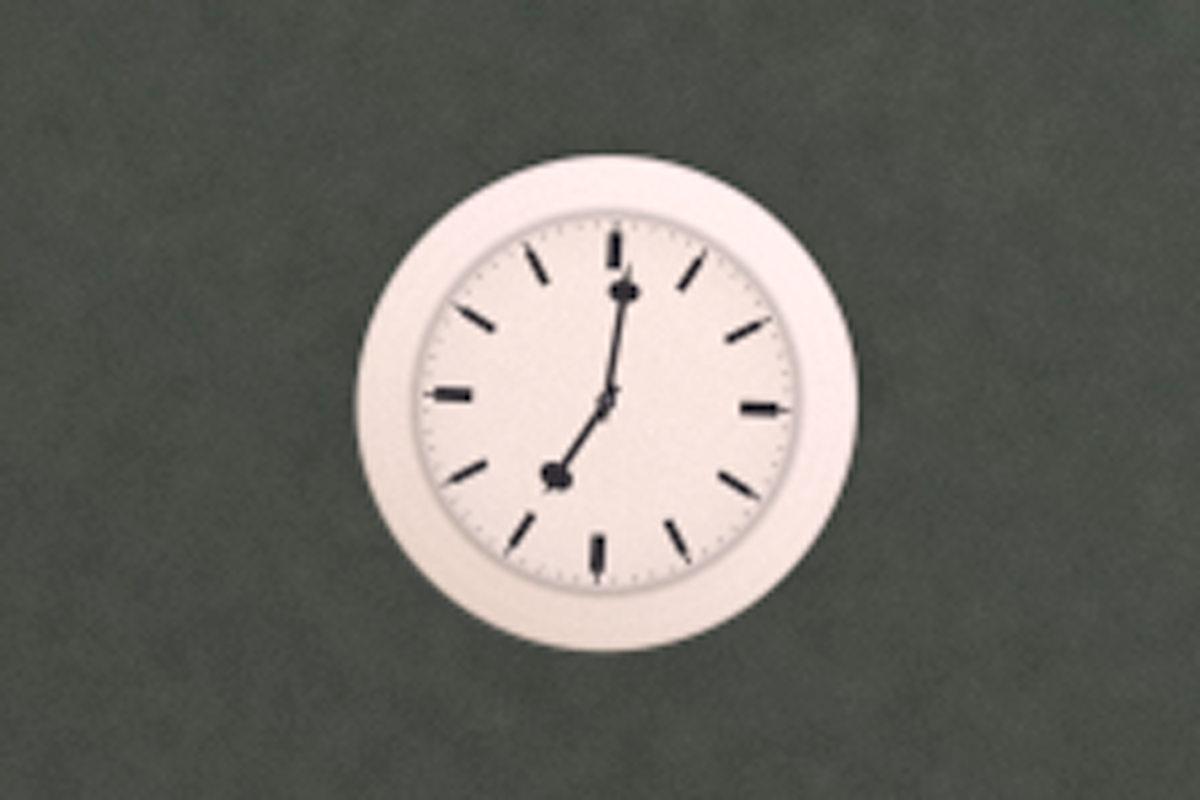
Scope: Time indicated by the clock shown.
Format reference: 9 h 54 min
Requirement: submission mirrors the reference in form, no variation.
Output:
7 h 01 min
